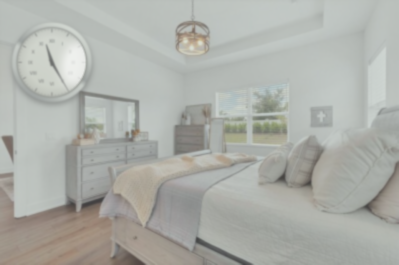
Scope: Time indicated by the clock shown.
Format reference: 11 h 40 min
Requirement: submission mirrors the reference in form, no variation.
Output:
11 h 25 min
